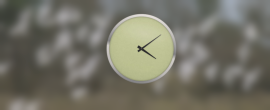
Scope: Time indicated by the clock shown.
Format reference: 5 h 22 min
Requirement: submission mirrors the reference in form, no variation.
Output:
4 h 09 min
